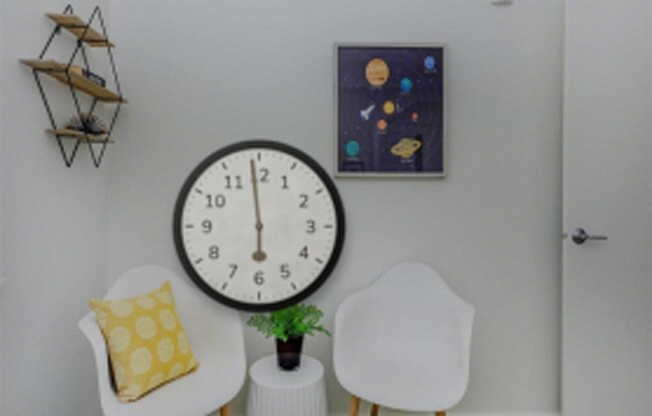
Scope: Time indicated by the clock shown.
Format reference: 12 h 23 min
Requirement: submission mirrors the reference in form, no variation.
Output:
5 h 59 min
